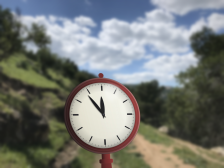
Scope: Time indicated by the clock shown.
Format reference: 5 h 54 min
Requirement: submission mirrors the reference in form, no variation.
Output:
11 h 54 min
